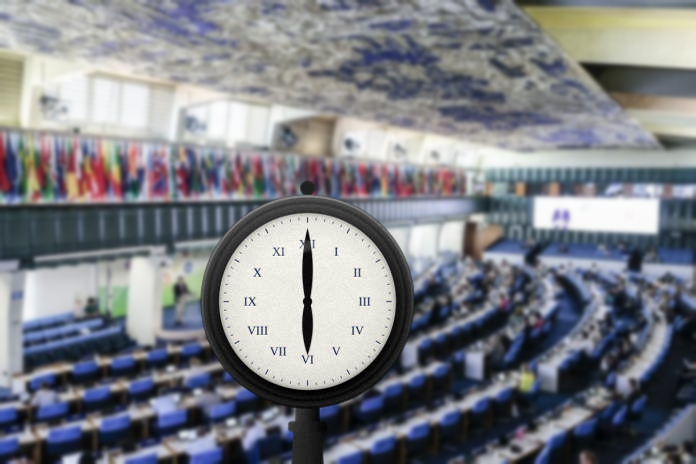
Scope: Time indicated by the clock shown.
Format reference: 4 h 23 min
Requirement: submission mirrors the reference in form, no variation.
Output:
6 h 00 min
